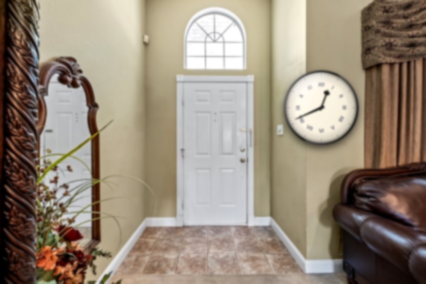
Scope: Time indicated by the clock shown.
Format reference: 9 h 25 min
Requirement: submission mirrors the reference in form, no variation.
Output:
12 h 41 min
